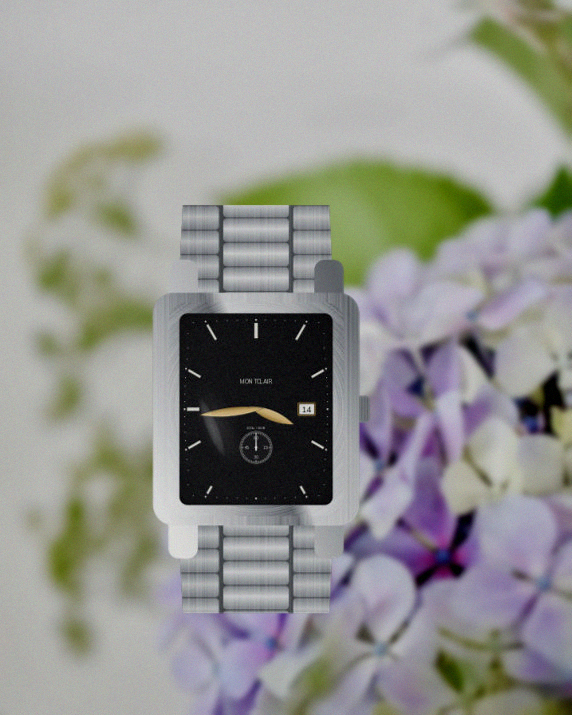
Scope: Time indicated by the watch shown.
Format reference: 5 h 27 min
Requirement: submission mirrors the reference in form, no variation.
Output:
3 h 44 min
